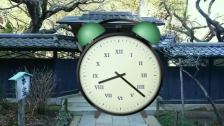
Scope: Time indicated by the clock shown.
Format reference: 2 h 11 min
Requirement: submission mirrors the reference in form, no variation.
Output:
8 h 22 min
